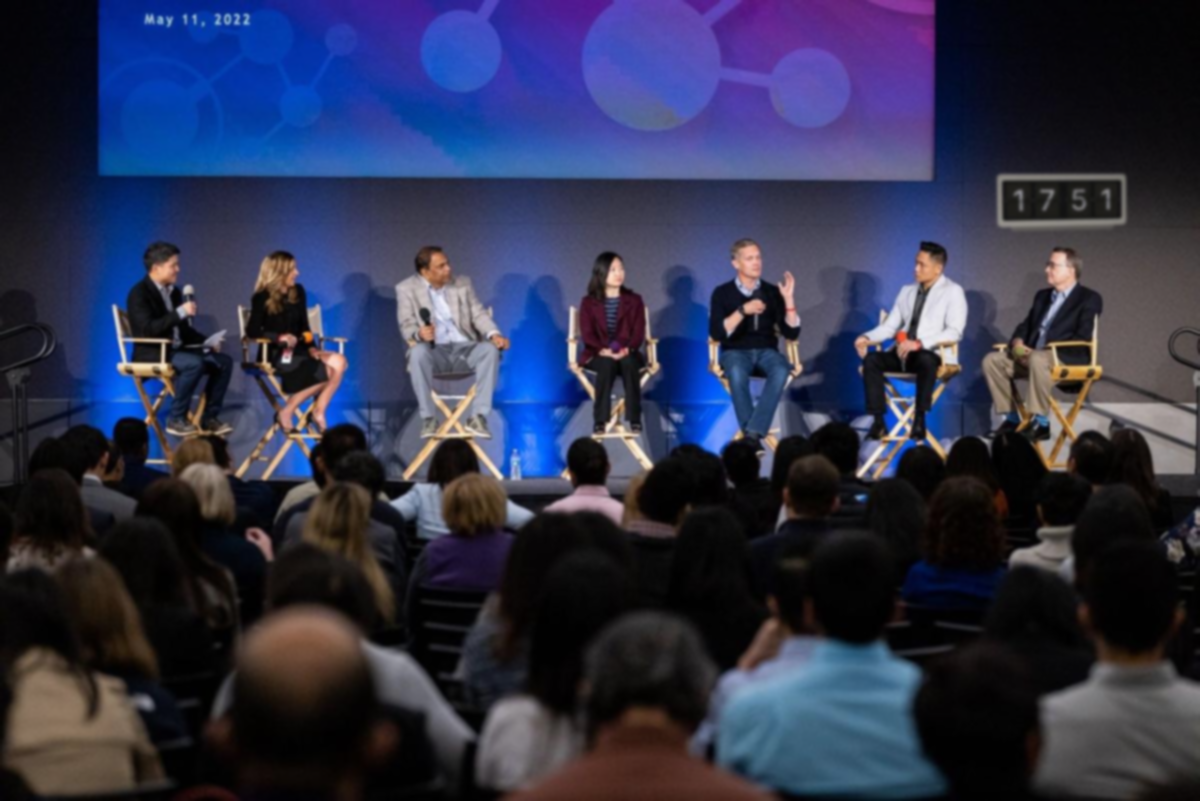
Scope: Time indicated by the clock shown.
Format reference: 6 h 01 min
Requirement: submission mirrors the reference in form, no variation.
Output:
17 h 51 min
